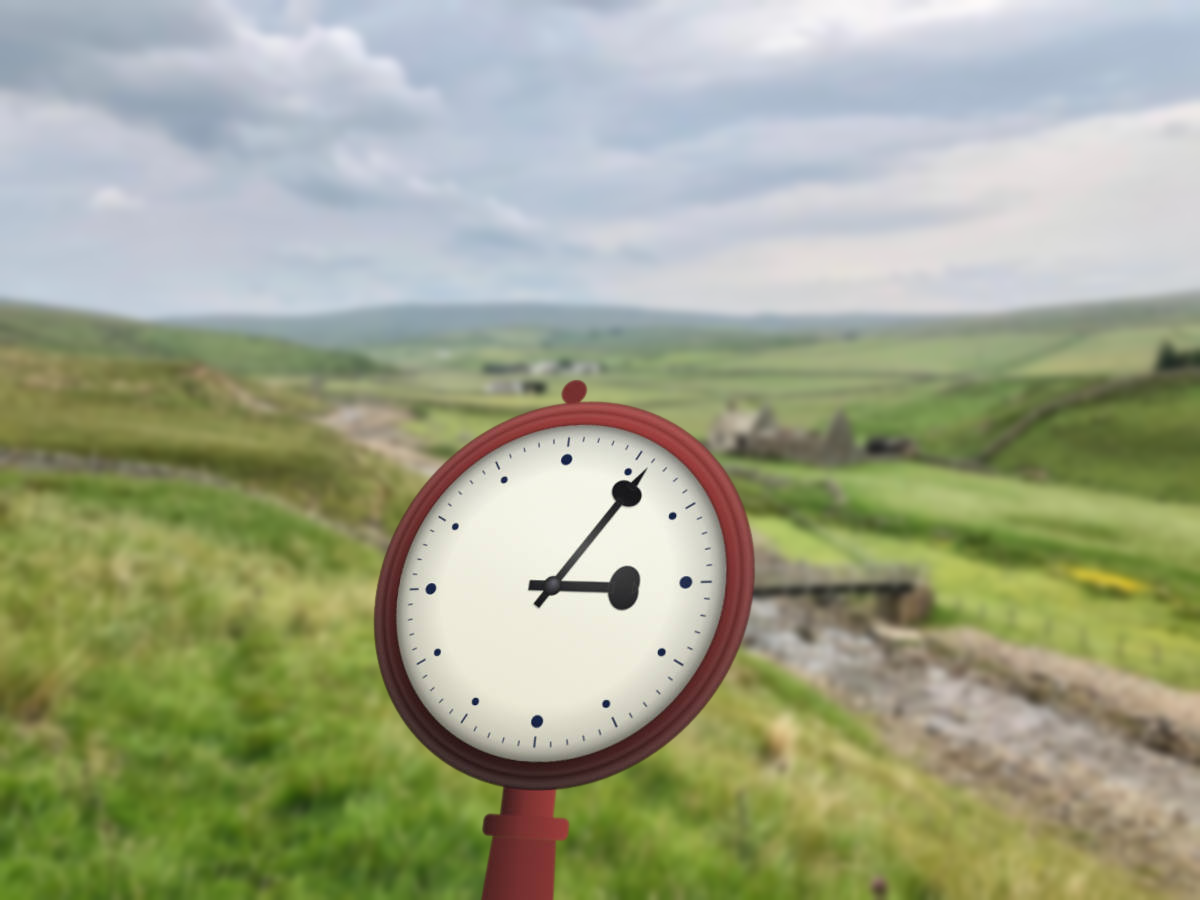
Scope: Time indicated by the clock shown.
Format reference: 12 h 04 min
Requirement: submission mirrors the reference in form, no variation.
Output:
3 h 06 min
